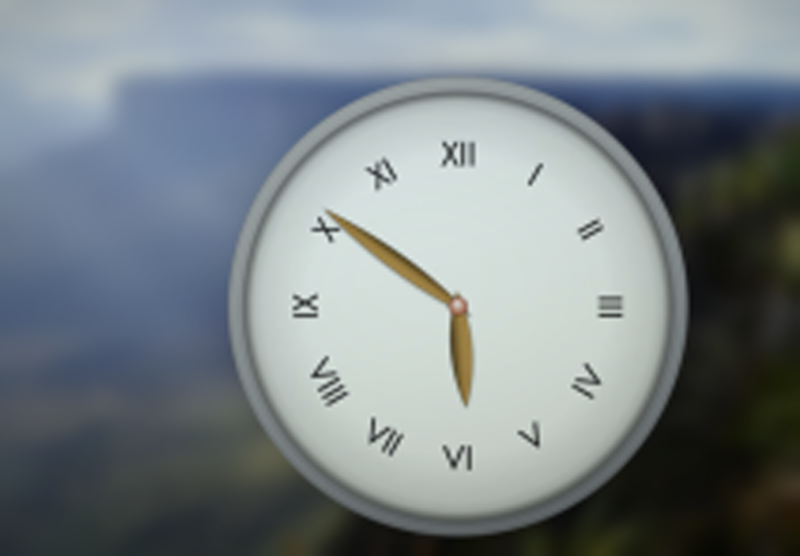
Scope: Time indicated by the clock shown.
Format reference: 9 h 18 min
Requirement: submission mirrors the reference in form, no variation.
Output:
5 h 51 min
